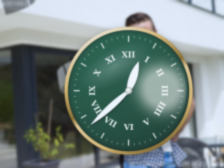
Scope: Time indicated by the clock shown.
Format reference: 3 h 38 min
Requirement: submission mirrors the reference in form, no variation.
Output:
12 h 38 min
